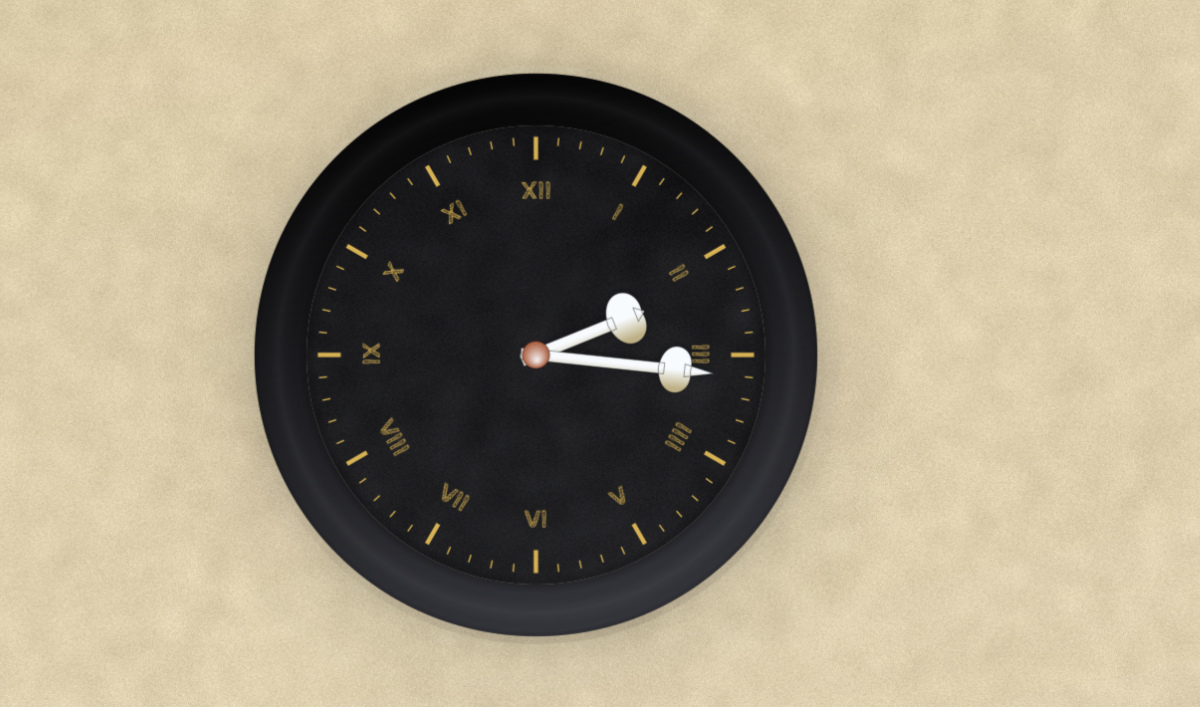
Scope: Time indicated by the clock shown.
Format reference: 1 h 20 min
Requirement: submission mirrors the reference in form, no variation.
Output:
2 h 16 min
